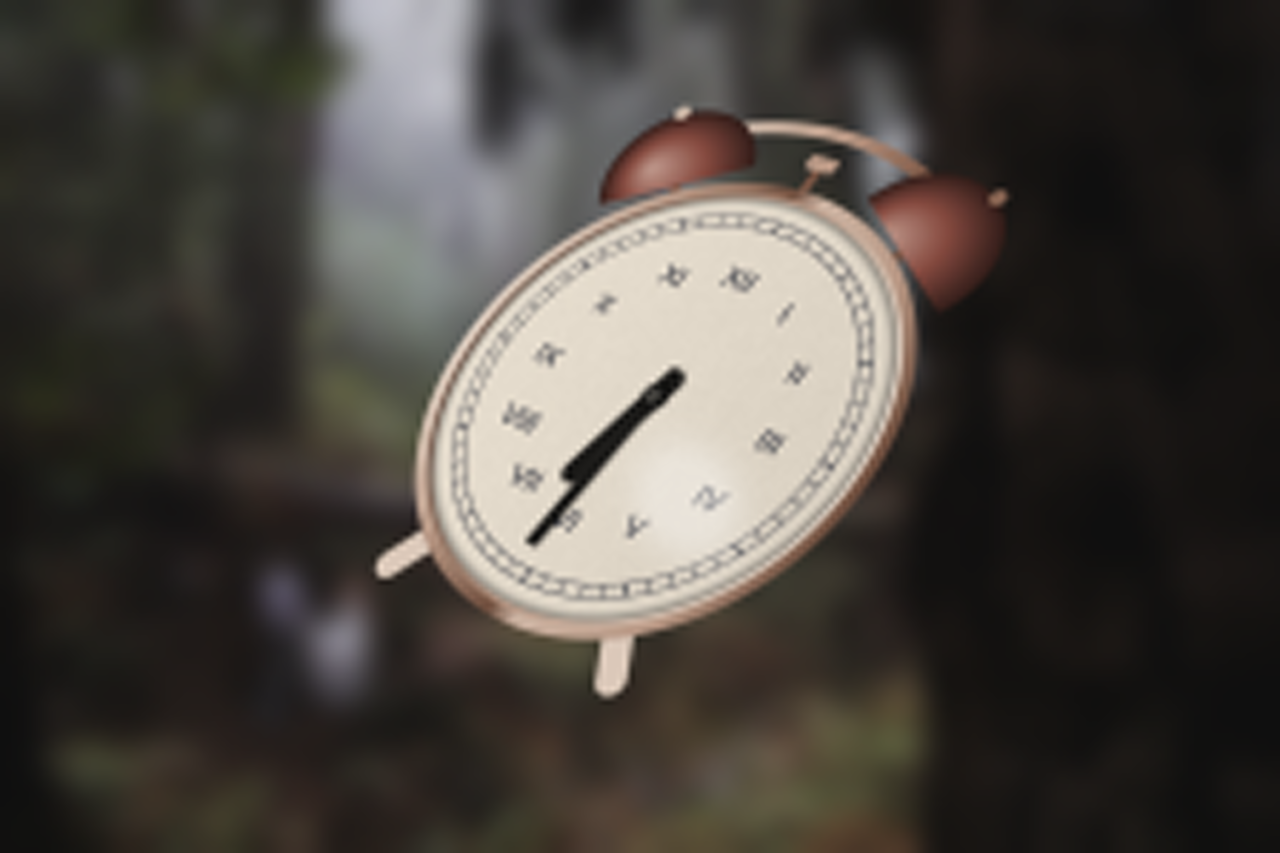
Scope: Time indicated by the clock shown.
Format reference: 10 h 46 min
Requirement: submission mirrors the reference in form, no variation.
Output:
6 h 31 min
